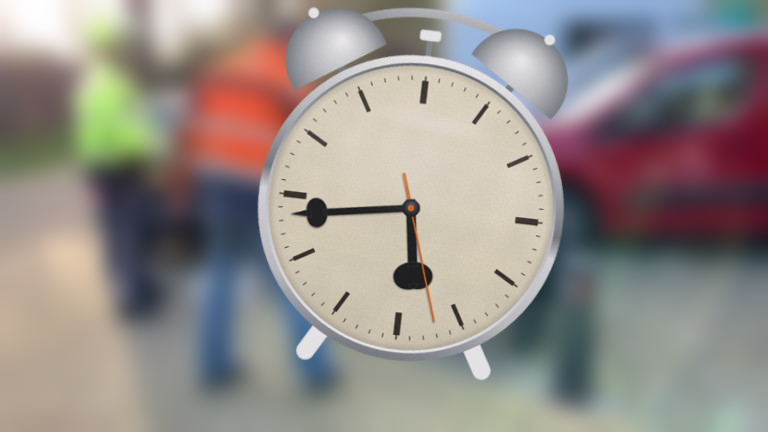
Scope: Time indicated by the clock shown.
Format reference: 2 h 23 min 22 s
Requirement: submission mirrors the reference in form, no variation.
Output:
5 h 43 min 27 s
